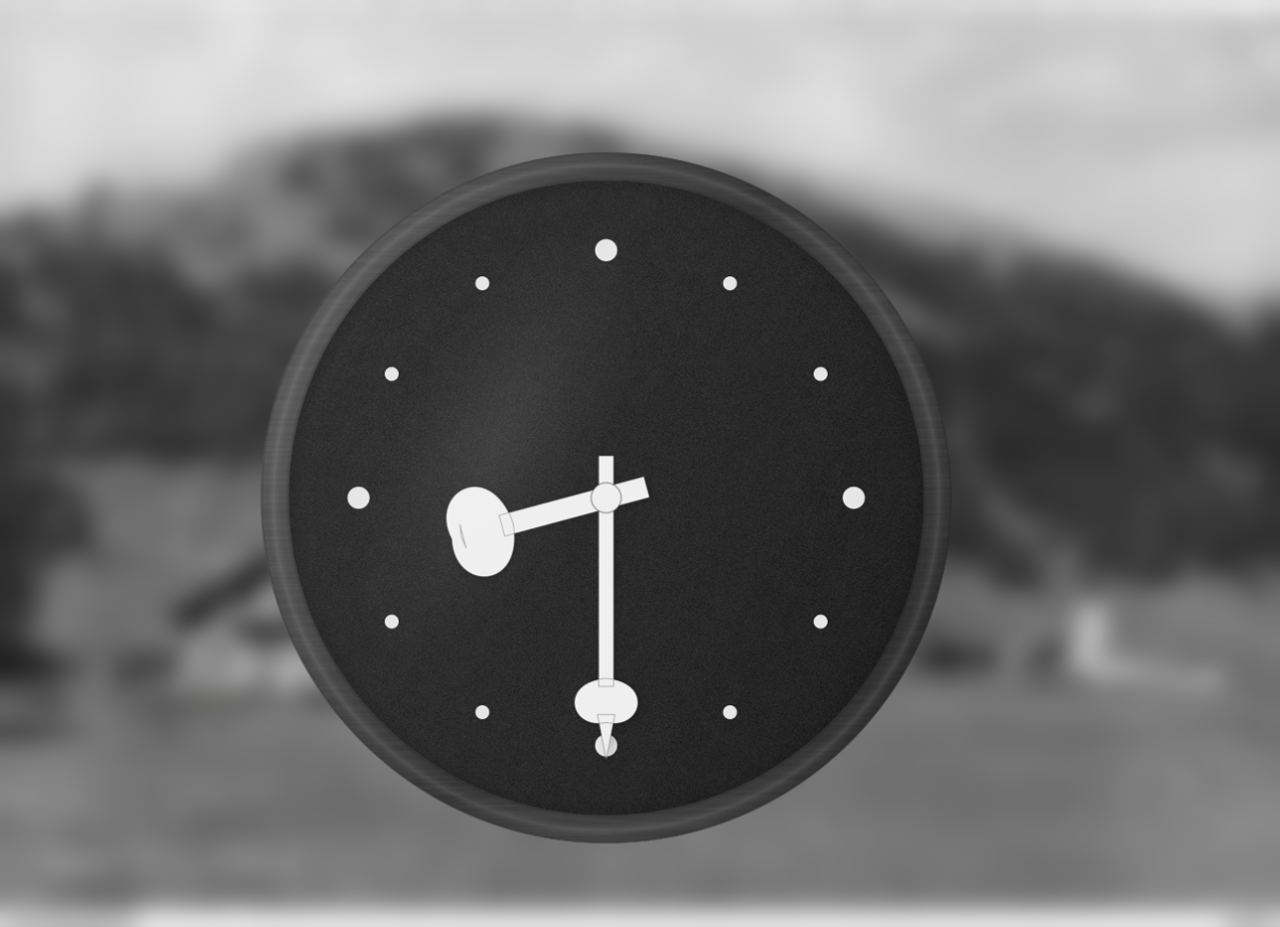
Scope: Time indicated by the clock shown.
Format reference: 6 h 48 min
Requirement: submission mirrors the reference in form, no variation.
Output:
8 h 30 min
